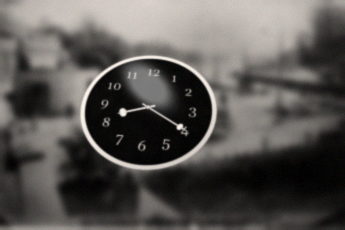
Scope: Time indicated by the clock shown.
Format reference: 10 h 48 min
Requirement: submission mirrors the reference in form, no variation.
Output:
8 h 20 min
